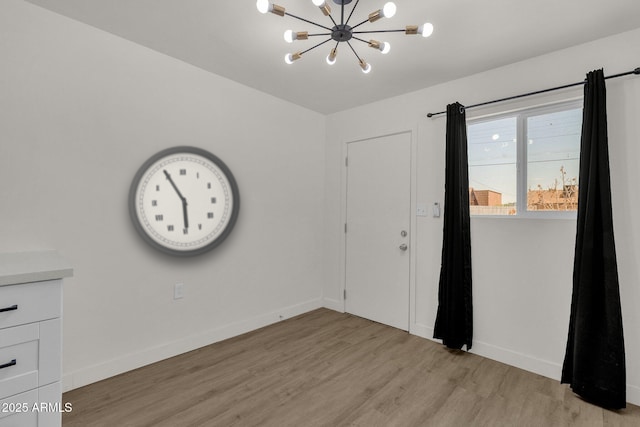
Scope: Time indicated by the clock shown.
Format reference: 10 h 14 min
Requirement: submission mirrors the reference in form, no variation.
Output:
5 h 55 min
